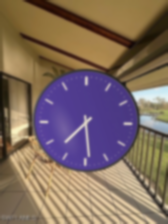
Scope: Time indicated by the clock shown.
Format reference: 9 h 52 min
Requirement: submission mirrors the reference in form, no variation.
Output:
7 h 29 min
